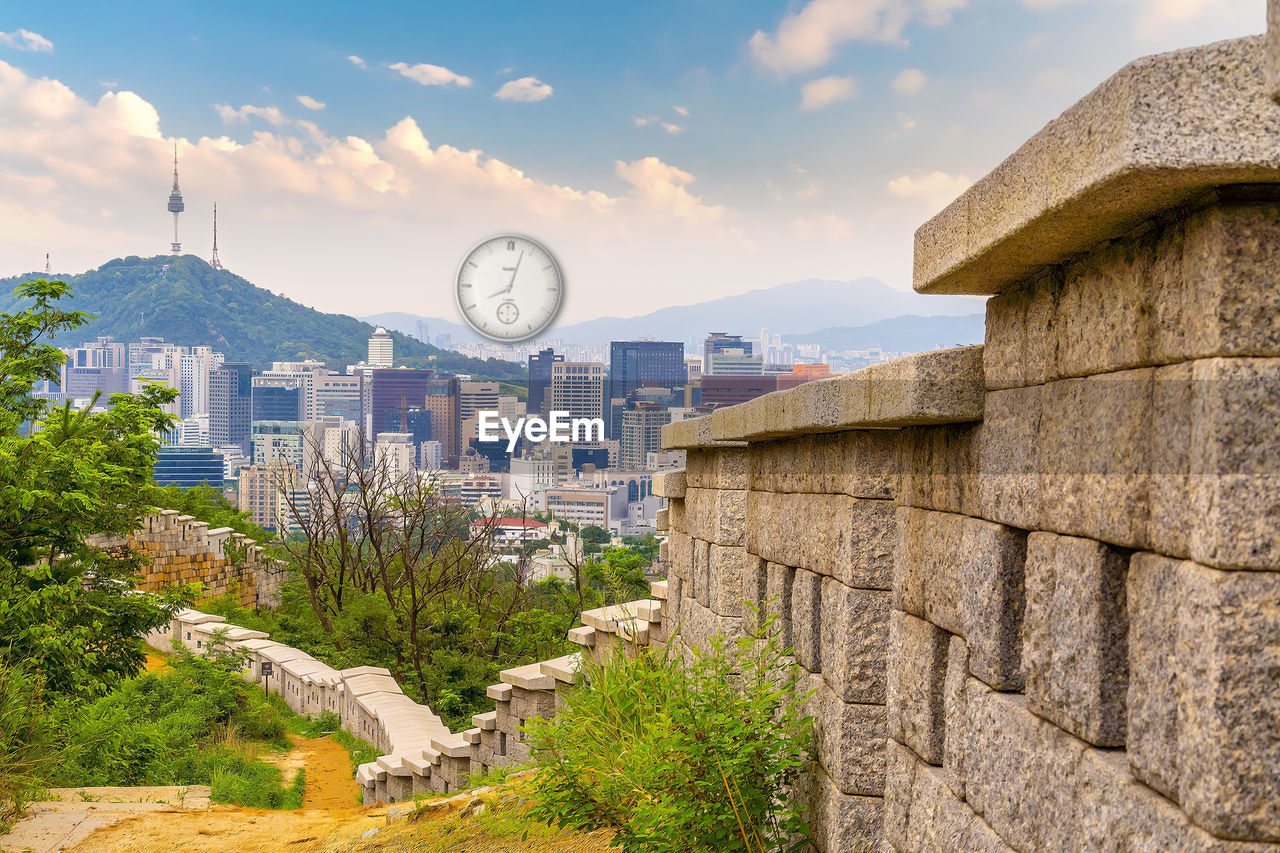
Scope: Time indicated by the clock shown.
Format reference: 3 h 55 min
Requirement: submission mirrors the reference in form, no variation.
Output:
8 h 03 min
